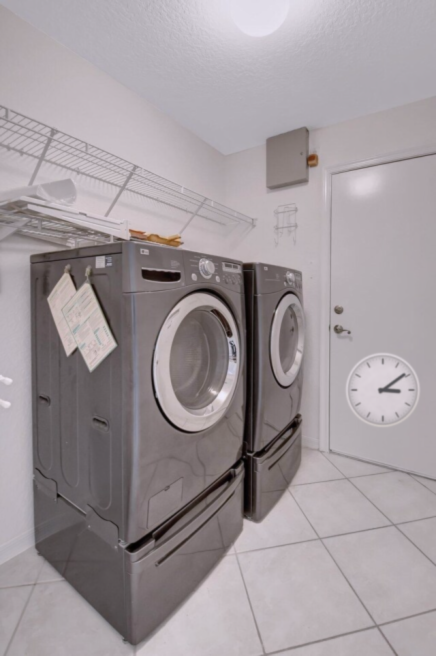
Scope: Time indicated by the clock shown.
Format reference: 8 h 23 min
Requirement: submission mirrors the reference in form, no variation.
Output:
3 h 09 min
